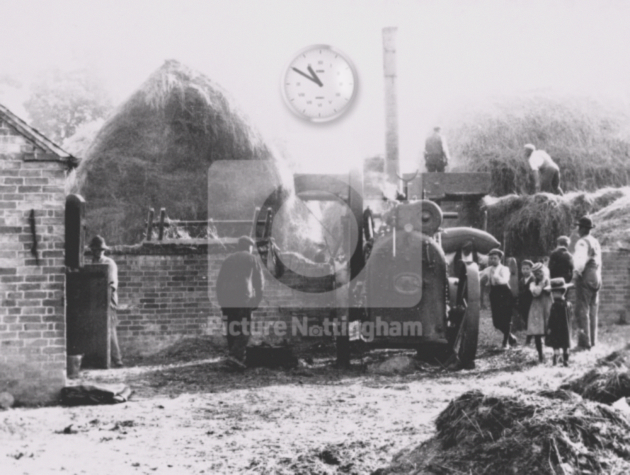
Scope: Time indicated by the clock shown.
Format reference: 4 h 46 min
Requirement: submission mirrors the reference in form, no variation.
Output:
10 h 50 min
